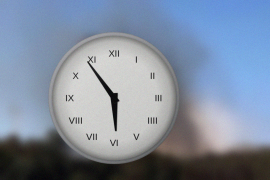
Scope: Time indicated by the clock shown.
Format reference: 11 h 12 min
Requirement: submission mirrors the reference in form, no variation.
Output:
5 h 54 min
